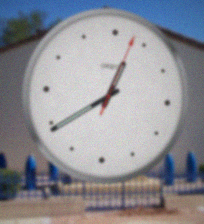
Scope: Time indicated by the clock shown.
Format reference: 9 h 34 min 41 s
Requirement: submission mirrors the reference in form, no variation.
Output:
12 h 39 min 03 s
